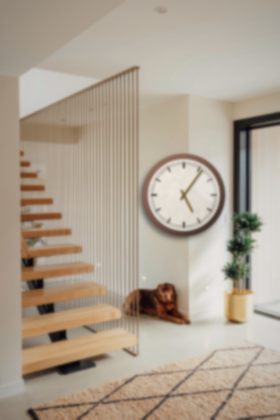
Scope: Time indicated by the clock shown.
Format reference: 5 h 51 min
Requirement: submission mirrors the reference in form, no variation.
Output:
5 h 06 min
